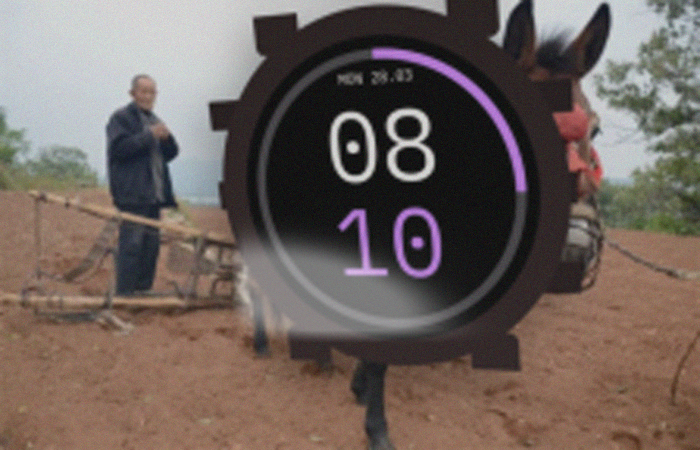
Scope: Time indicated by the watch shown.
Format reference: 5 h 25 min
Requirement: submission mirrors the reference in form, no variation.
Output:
8 h 10 min
